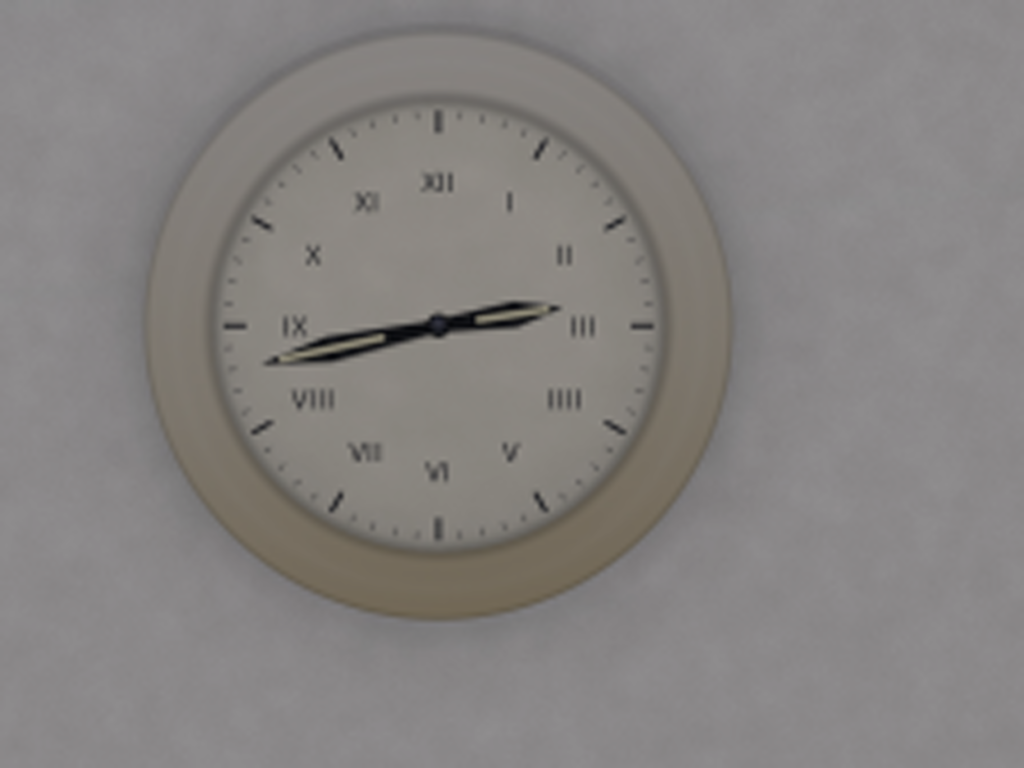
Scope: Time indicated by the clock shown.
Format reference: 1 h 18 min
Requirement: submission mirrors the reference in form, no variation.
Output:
2 h 43 min
